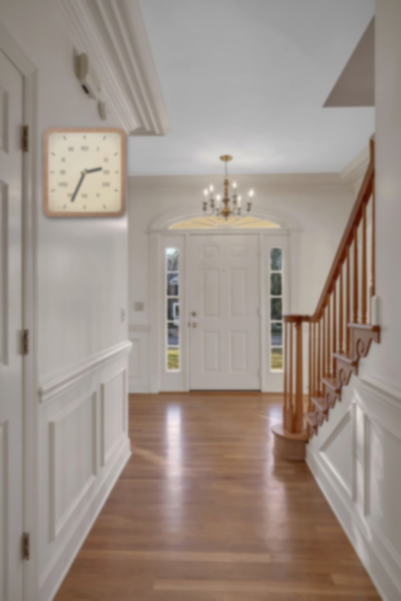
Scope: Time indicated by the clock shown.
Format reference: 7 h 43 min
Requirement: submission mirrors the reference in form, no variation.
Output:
2 h 34 min
